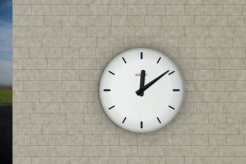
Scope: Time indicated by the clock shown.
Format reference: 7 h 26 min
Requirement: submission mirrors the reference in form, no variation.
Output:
12 h 09 min
